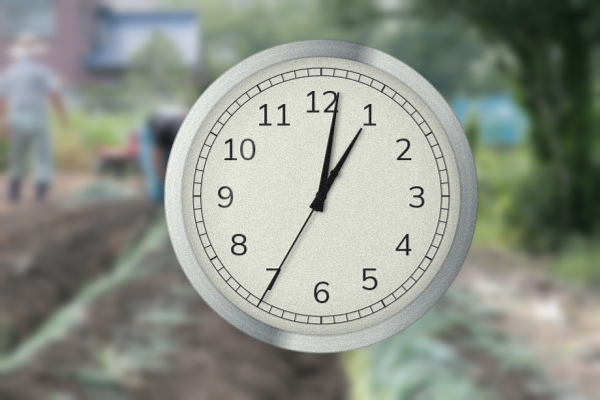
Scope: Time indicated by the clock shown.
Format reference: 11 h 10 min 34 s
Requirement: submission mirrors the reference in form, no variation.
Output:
1 h 01 min 35 s
